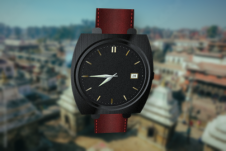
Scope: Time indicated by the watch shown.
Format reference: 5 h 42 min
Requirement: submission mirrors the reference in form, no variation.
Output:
7 h 45 min
